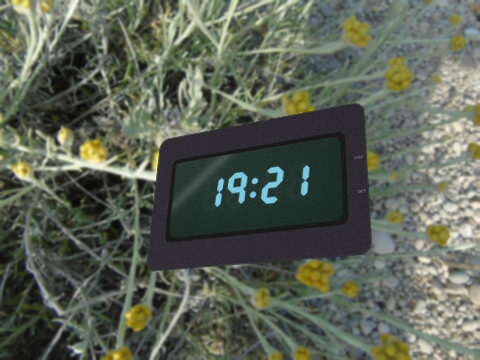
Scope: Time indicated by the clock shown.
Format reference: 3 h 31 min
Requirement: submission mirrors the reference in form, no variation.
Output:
19 h 21 min
